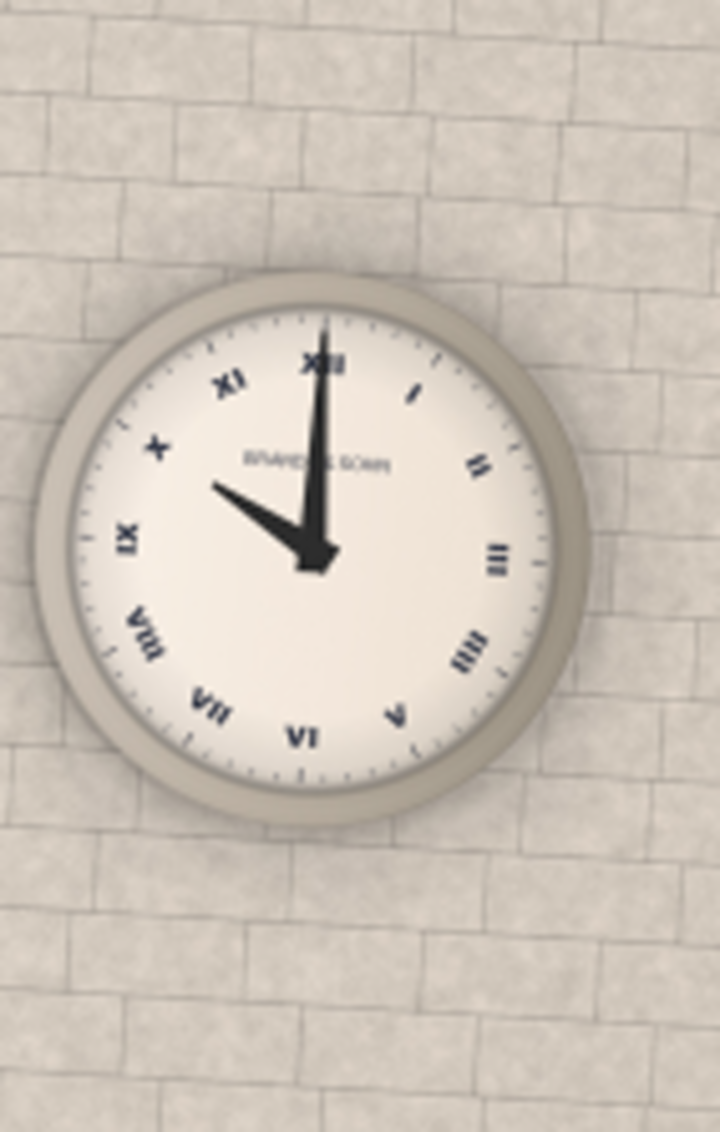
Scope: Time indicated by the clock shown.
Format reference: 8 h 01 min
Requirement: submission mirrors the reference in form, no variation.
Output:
10 h 00 min
